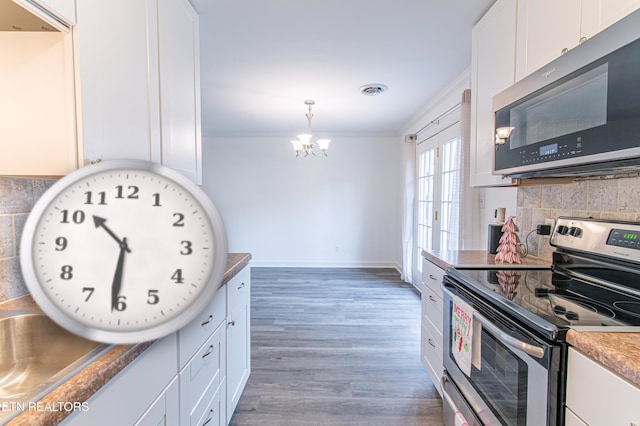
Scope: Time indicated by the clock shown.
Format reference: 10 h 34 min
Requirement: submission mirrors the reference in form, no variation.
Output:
10 h 31 min
